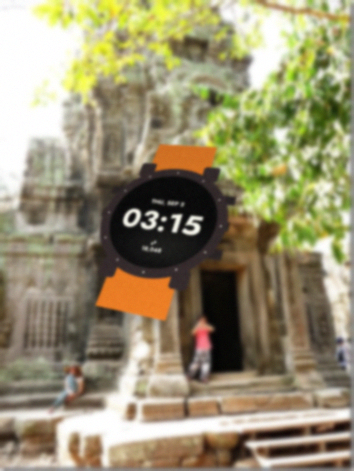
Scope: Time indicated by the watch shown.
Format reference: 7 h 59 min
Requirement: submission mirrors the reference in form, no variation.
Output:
3 h 15 min
